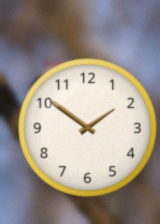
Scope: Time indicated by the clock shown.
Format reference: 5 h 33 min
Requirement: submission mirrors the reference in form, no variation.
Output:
1 h 51 min
